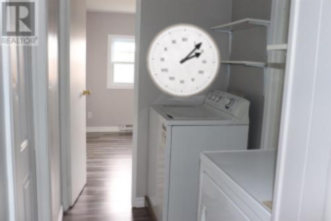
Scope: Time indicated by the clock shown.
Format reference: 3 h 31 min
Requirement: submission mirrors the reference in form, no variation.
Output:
2 h 07 min
